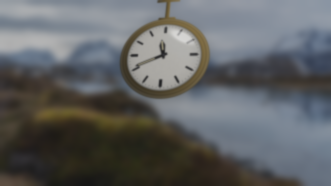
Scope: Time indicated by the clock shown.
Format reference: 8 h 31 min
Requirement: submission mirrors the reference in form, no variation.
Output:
11 h 41 min
